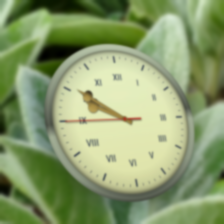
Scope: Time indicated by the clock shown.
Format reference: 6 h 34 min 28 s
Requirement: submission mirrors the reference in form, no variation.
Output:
9 h 50 min 45 s
